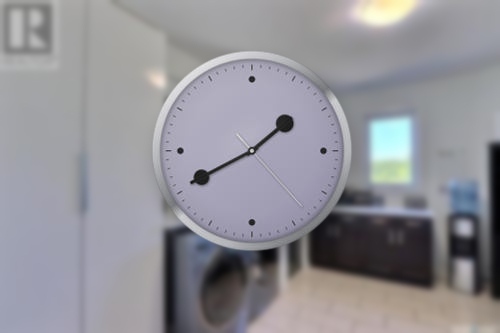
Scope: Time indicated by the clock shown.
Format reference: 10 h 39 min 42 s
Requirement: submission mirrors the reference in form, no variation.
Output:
1 h 40 min 23 s
